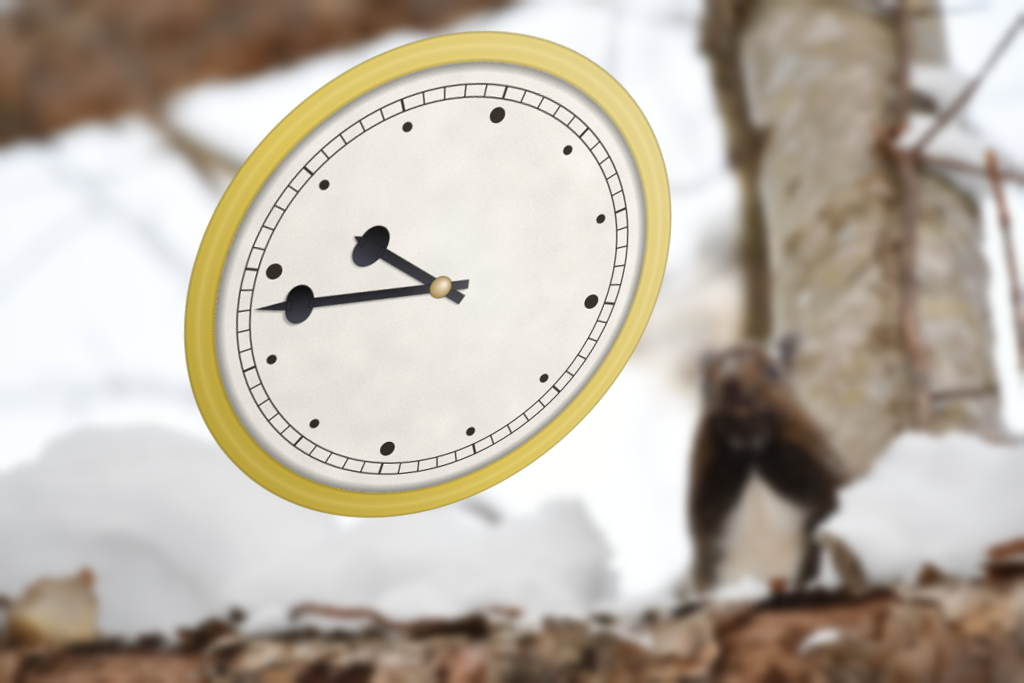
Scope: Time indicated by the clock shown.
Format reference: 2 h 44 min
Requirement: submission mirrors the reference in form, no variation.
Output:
9 h 43 min
